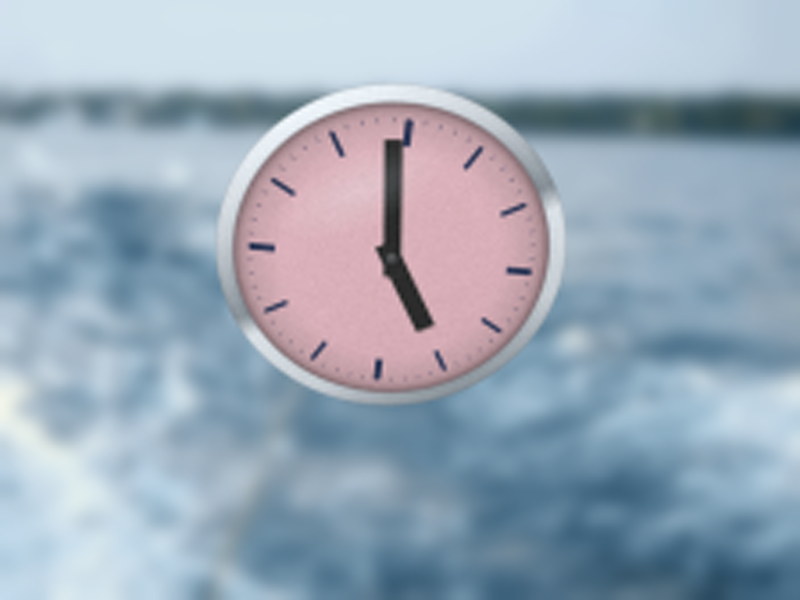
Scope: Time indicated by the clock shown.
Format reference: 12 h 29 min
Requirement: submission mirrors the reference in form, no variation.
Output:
4 h 59 min
